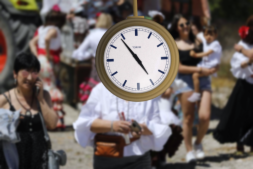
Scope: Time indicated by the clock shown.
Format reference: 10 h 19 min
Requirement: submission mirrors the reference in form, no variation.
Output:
4 h 54 min
